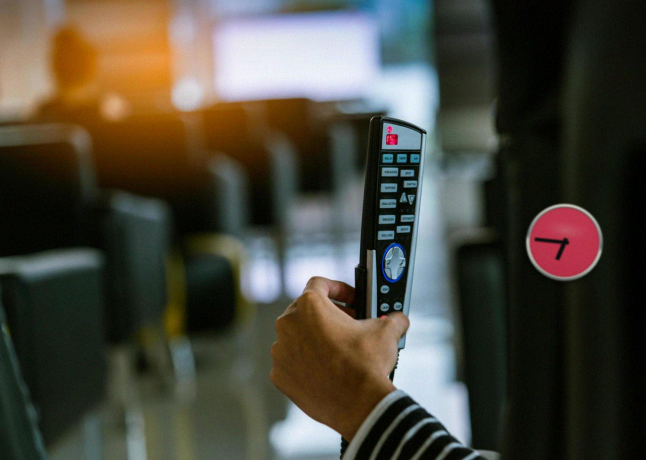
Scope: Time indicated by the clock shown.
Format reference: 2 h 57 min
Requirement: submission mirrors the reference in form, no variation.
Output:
6 h 46 min
